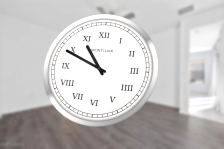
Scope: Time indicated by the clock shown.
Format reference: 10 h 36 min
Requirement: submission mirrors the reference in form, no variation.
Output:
10 h 49 min
